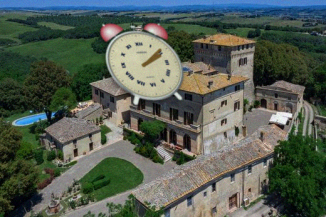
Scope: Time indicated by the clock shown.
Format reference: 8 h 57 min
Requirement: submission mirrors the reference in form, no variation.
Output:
2 h 09 min
